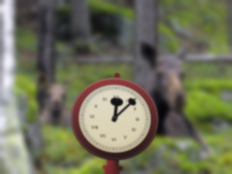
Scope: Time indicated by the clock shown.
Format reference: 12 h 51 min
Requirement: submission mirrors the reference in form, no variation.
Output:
12 h 07 min
